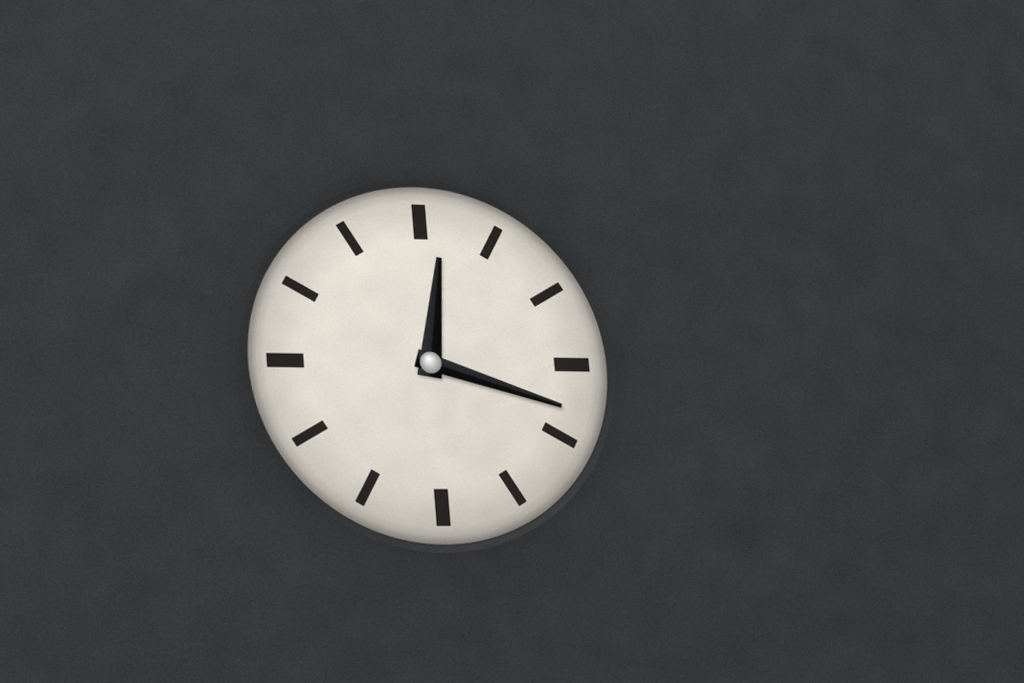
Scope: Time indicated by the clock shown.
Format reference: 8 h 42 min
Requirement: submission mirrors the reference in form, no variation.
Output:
12 h 18 min
